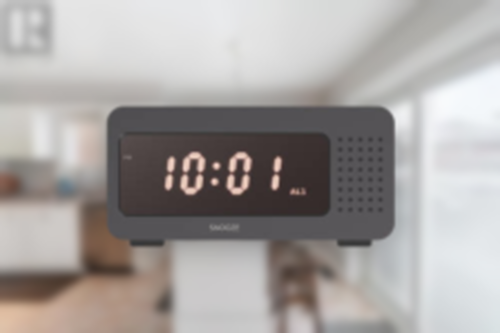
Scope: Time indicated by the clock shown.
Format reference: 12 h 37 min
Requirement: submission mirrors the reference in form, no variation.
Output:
10 h 01 min
